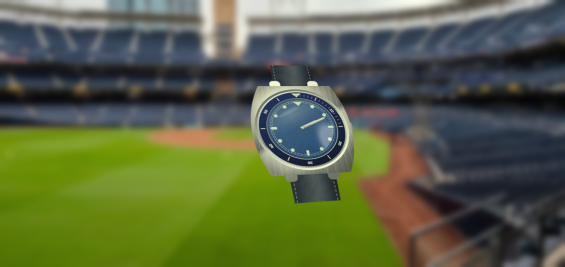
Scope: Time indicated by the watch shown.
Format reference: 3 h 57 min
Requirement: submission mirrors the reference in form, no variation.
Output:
2 h 11 min
